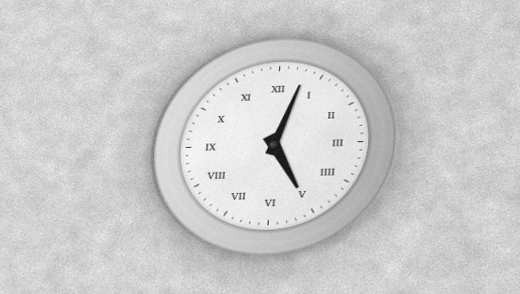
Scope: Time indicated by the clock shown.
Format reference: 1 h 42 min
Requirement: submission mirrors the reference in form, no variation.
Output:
5 h 03 min
